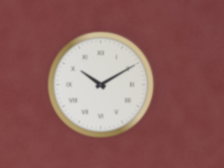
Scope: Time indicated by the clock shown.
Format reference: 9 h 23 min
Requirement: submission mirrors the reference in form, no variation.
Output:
10 h 10 min
